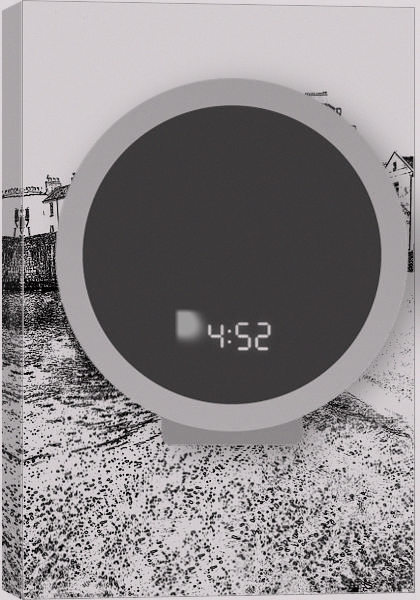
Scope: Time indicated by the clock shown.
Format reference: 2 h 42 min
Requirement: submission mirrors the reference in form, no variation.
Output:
4 h 52 min
